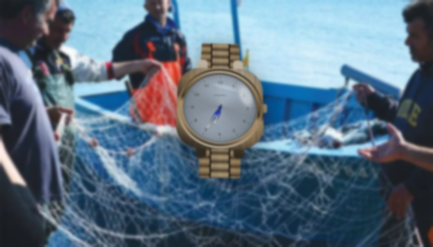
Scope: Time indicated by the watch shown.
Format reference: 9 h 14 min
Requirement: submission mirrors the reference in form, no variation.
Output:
6 h 35 min
